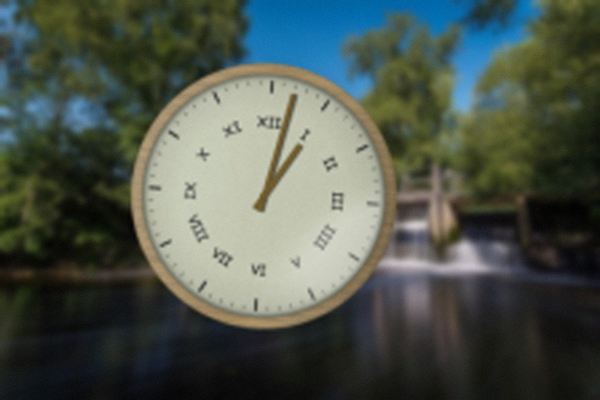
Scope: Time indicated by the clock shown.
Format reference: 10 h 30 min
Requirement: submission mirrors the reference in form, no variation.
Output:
1 h 02 min
